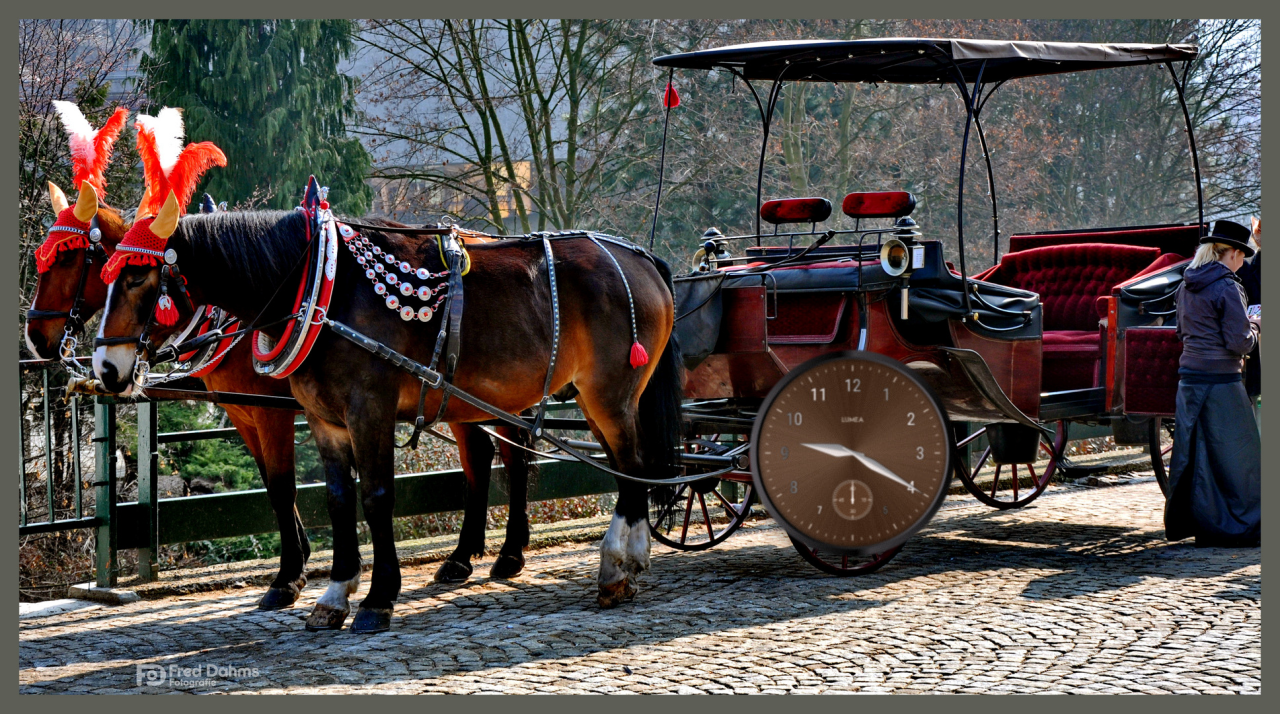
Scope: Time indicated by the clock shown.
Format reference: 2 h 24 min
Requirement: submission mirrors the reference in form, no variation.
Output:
9 h 20 min
